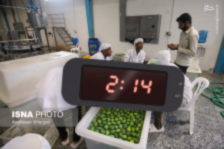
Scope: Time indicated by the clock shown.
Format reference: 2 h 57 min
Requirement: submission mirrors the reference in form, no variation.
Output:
2 h 14 min
